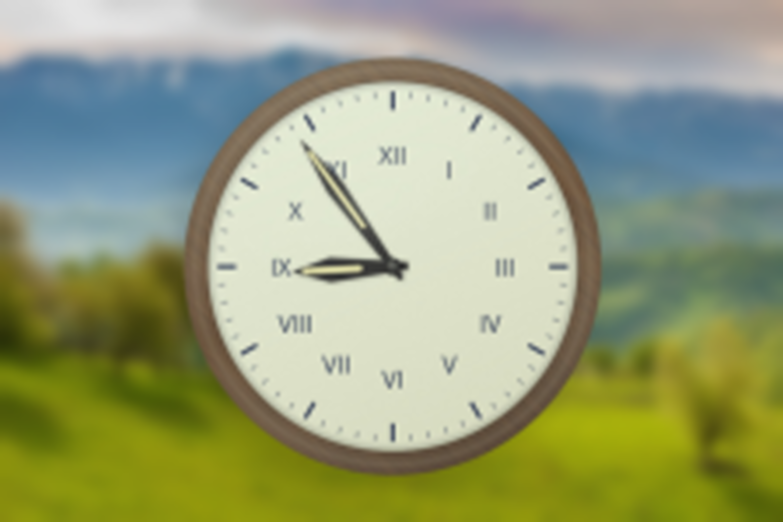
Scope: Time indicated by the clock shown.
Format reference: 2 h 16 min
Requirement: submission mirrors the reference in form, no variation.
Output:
8 h 54 min
